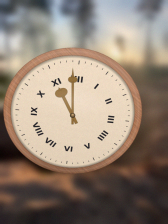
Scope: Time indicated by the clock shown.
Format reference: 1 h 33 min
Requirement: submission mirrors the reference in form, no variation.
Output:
10 h 59 min
